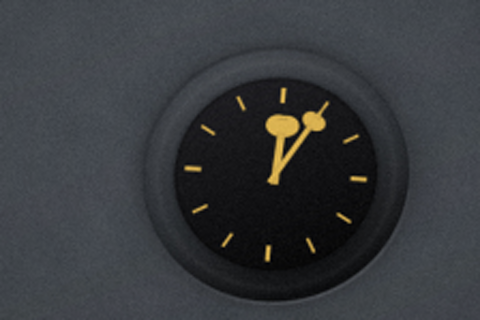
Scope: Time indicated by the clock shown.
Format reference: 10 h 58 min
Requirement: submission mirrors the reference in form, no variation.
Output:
12 h 05 min
